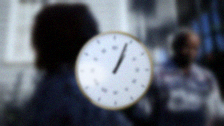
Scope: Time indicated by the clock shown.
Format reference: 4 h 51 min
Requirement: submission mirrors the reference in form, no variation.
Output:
1 h 04 min
